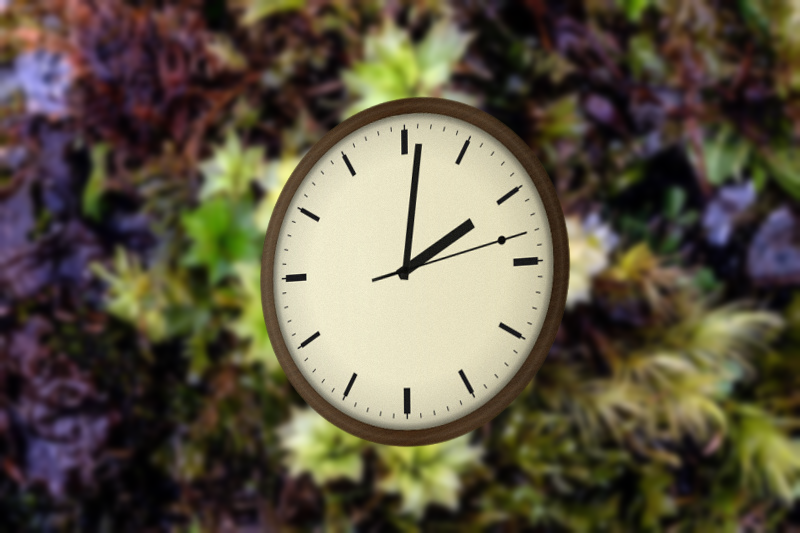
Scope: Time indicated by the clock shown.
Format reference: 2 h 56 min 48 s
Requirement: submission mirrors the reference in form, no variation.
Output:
2 h 01 min 13 s
